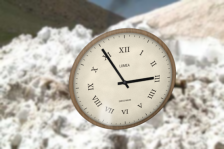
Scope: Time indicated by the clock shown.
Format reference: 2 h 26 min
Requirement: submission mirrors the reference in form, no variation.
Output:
2 h 55 min
